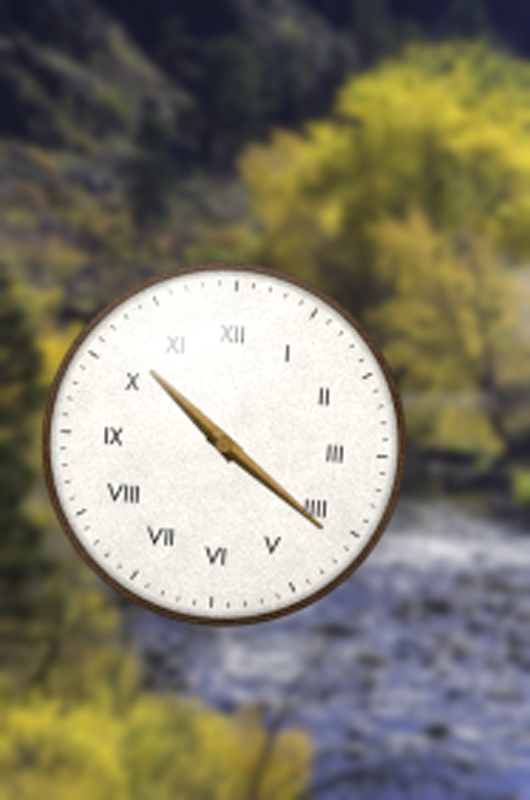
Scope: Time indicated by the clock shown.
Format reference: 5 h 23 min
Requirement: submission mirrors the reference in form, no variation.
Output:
10 h 21 min
